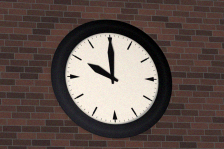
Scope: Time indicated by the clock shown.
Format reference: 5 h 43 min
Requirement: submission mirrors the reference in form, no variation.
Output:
10 h 00 min
